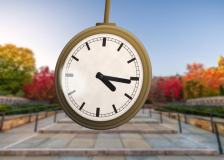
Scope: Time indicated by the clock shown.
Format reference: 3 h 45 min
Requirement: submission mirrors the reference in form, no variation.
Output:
4 h 16 min
